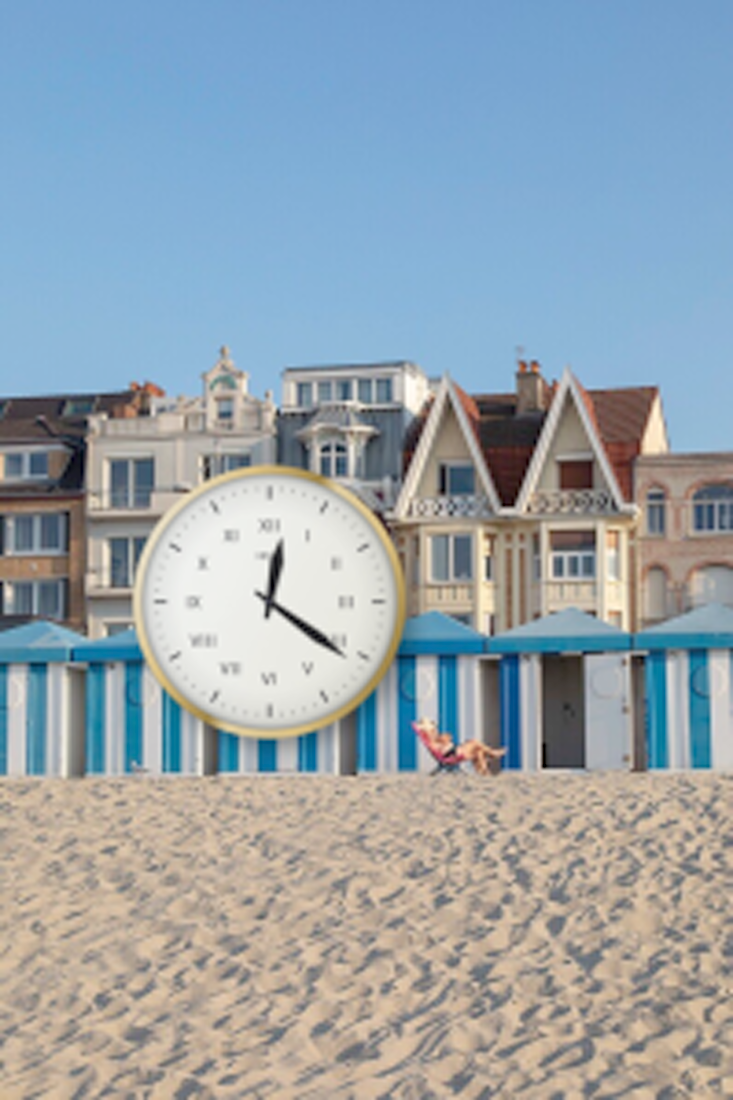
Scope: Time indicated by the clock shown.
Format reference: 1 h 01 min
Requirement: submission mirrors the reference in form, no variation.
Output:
12 h 21 min
